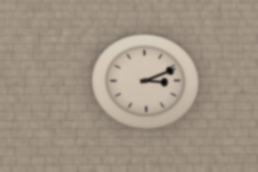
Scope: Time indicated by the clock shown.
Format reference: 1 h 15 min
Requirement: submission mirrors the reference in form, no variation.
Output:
3 h 11 min
